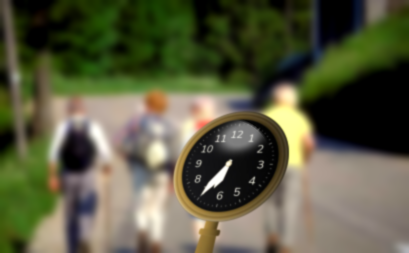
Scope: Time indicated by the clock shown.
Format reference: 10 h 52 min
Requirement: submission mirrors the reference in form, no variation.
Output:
6 h 35 min
